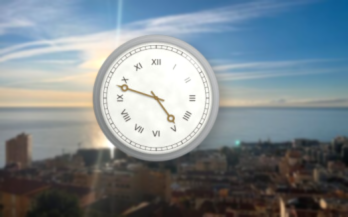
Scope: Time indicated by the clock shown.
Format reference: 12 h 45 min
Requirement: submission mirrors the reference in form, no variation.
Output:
4 h 48 min
